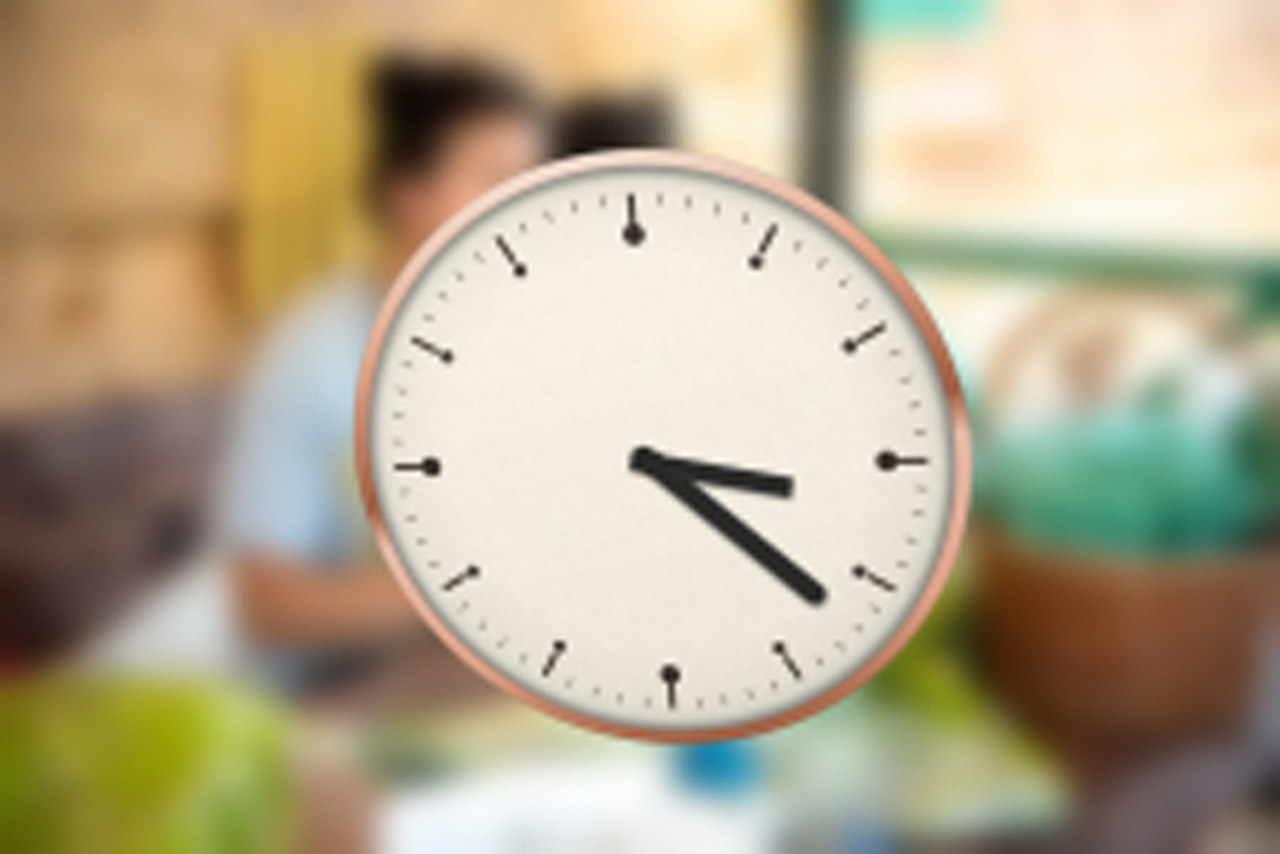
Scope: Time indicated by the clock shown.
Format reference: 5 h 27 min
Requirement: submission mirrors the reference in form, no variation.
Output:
3 h 22 min
